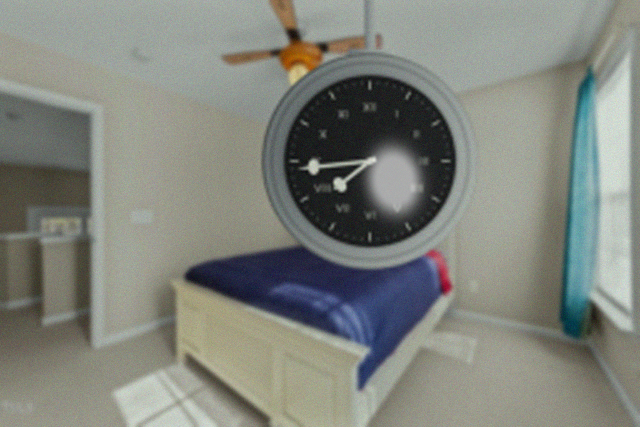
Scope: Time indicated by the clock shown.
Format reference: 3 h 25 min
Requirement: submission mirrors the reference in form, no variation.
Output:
7 h 44 min
